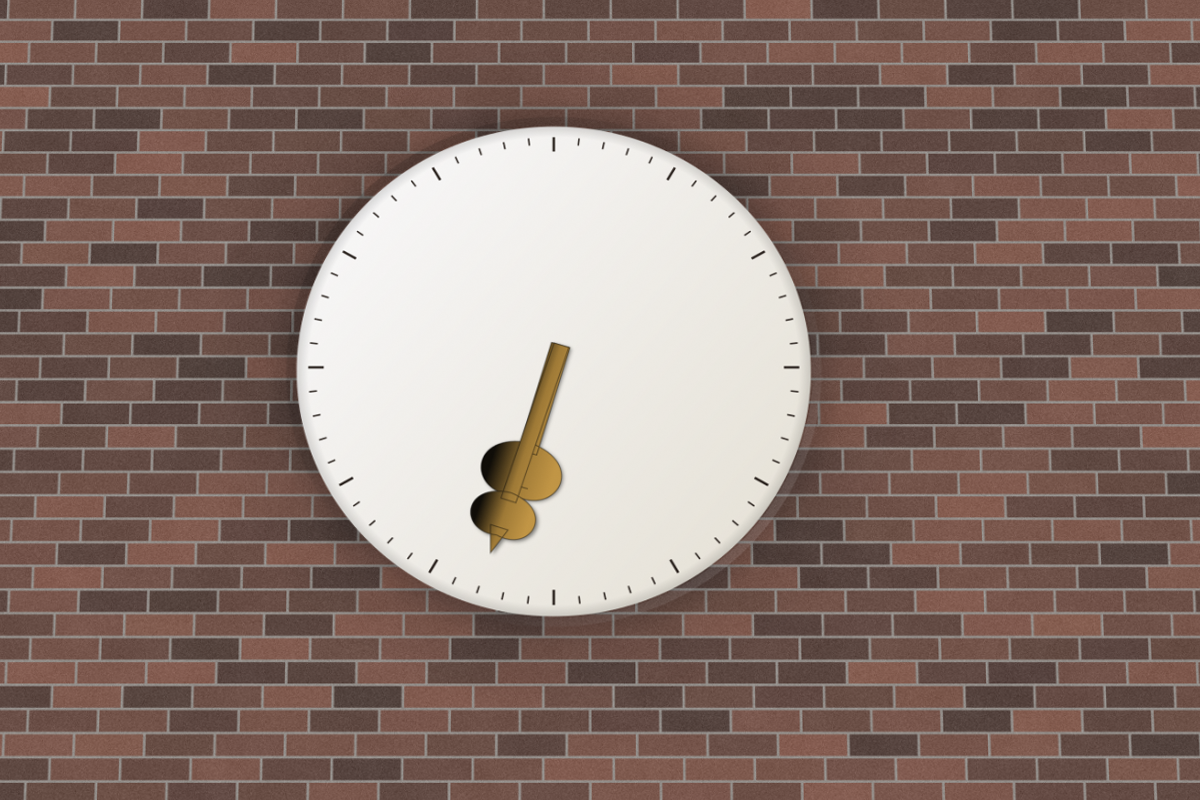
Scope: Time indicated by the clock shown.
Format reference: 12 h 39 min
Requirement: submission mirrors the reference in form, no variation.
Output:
6 h 33 min
